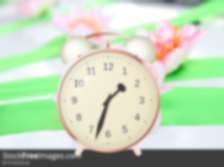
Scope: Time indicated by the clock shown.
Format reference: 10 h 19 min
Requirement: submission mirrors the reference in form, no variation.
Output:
1 h 33 min
